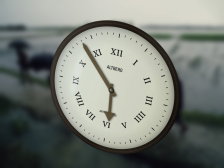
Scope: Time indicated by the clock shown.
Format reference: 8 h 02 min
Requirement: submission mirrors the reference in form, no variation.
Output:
5 h 53 min
